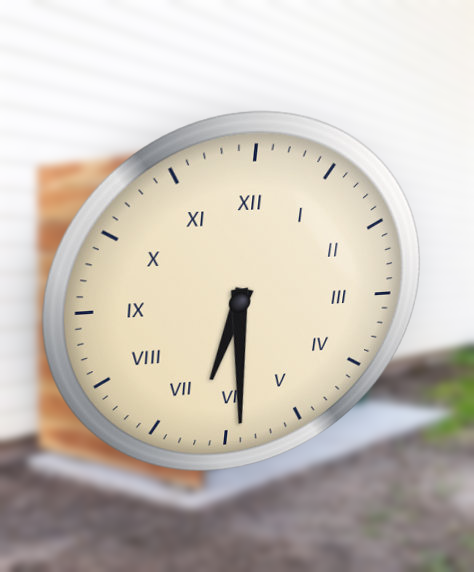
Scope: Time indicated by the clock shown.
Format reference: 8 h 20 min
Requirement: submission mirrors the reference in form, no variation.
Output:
6 h 29 min
